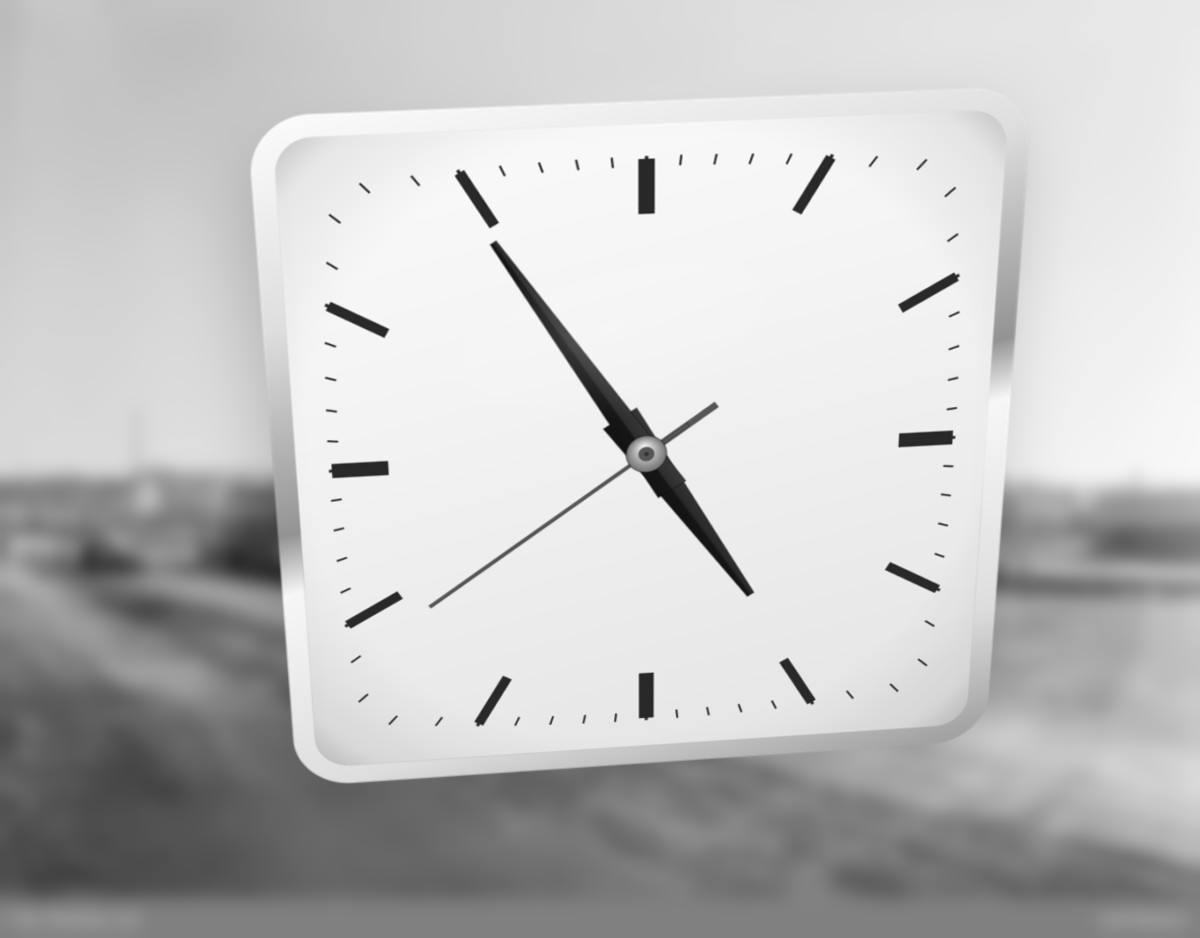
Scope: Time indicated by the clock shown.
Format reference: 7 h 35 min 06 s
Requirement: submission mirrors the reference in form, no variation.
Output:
4 h 54 min 39 s
